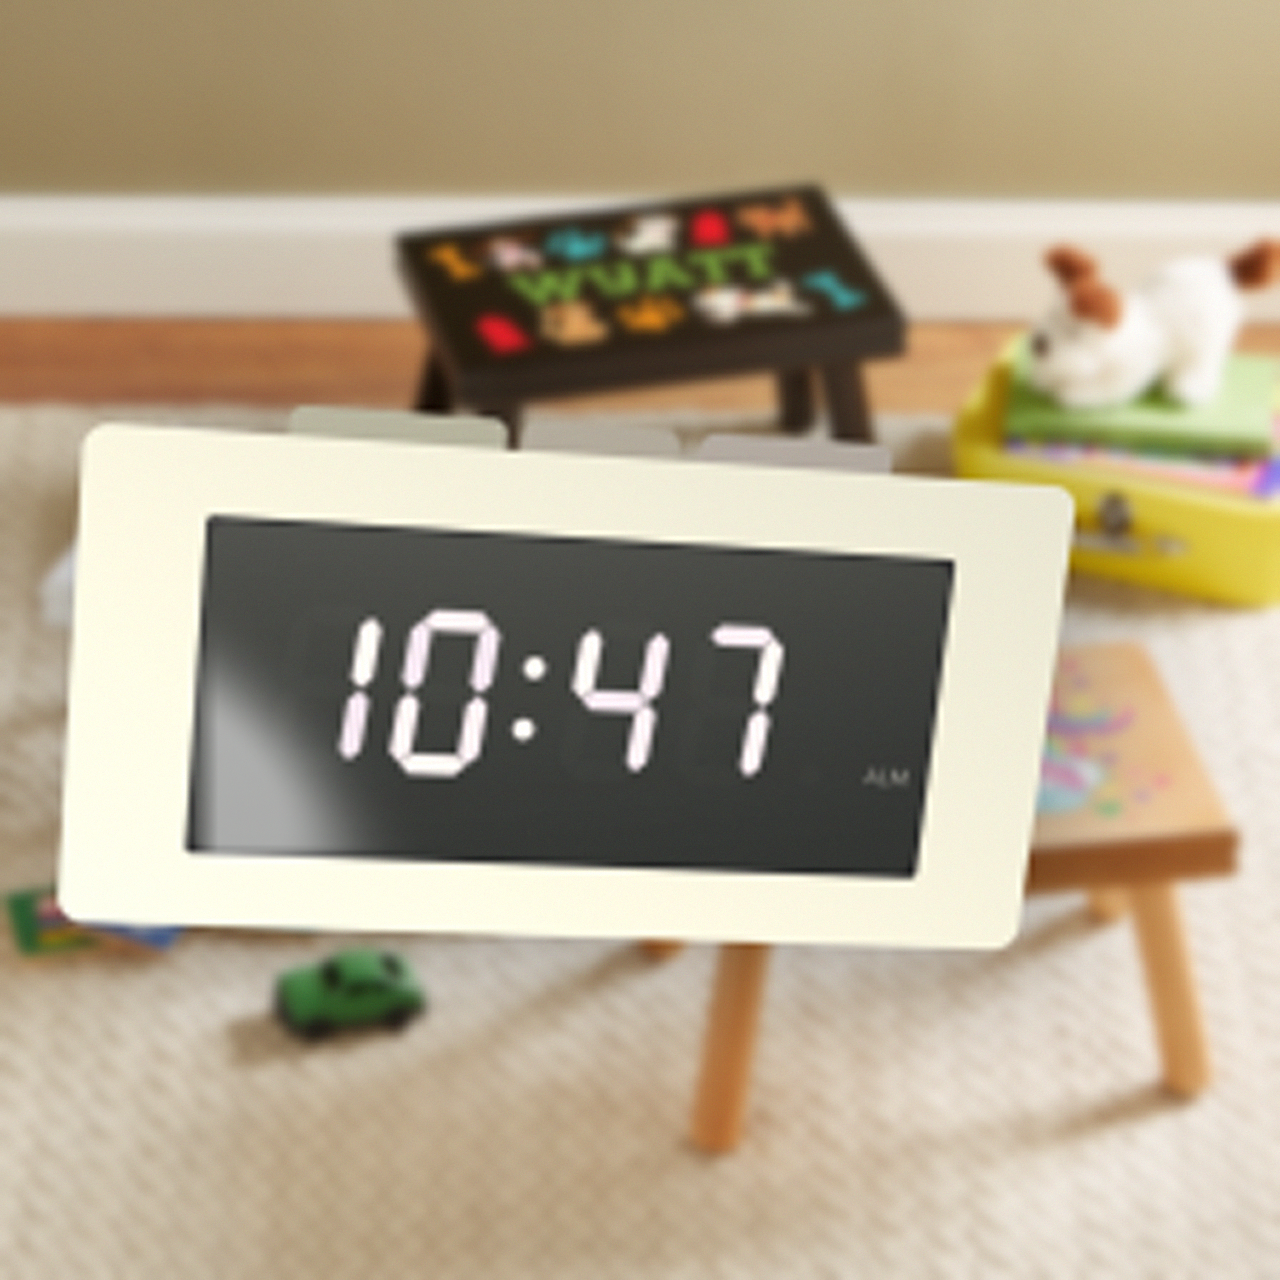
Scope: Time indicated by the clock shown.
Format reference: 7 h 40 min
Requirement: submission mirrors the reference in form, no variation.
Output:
10 h 47 min
